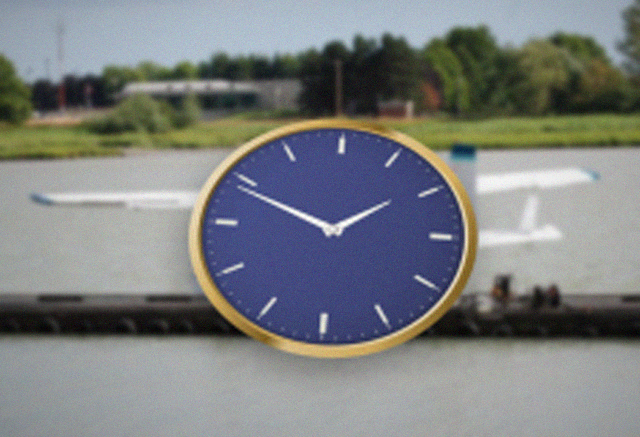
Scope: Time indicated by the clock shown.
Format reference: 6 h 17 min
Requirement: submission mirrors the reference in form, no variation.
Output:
1 h 49 min
